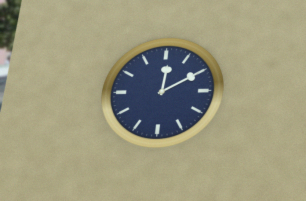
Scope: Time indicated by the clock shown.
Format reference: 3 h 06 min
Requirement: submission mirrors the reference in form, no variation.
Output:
12 h 10 min
